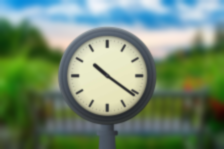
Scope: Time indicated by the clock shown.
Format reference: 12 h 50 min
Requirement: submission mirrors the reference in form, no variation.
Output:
10 h 21 min
